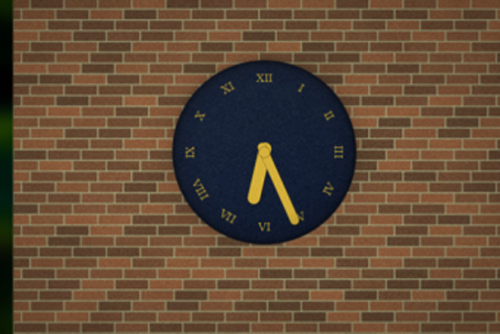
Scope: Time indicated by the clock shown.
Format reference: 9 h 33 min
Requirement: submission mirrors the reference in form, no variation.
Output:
6 h 26 min
